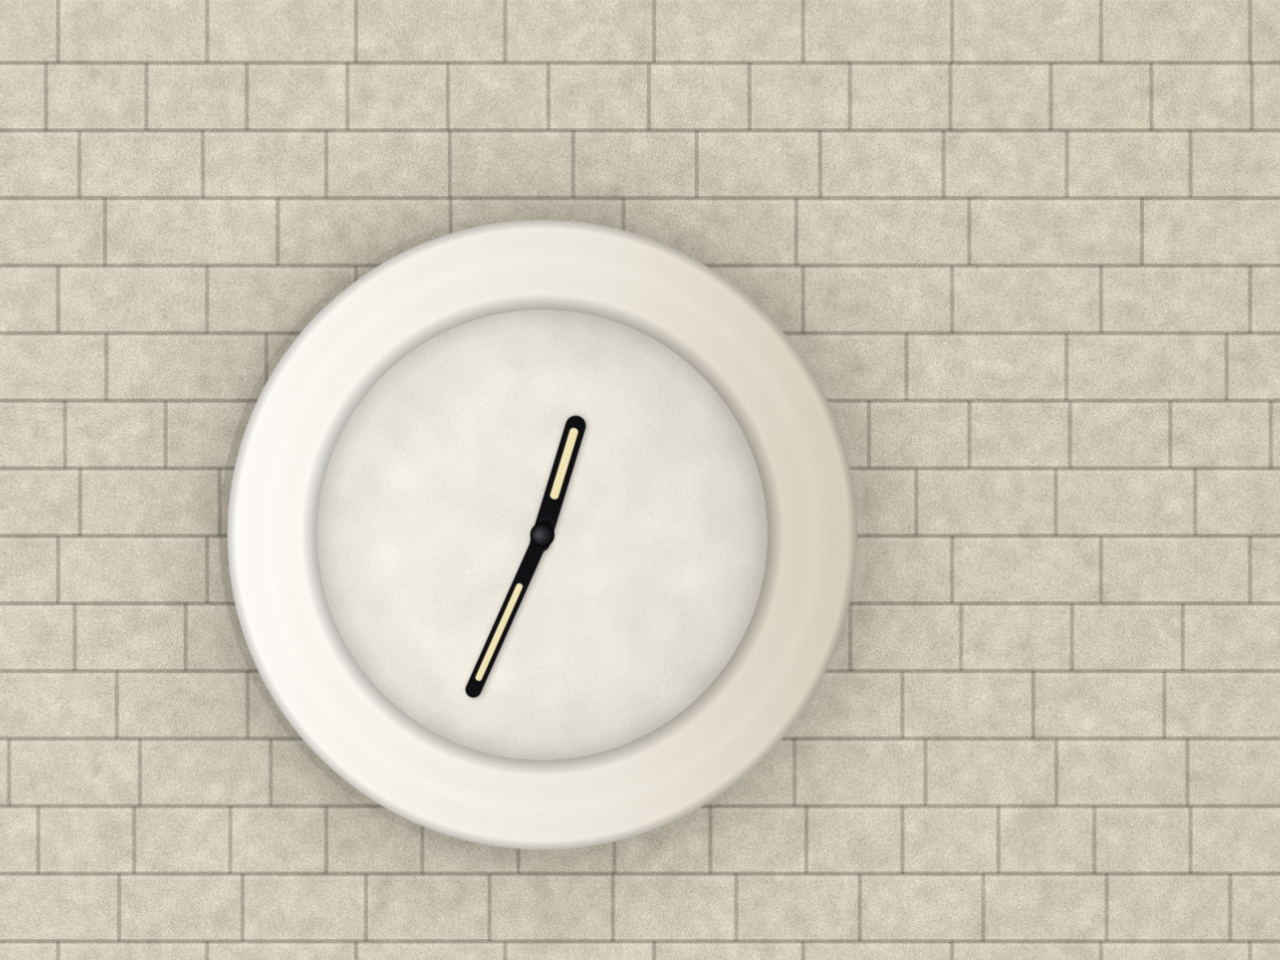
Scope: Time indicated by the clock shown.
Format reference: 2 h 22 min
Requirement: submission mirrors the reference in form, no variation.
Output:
12 h 34 min
